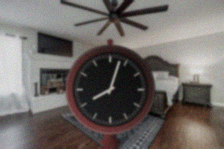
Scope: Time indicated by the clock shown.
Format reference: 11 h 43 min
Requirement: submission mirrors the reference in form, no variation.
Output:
8 h 03 min
